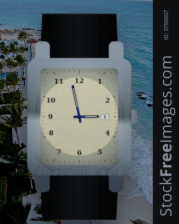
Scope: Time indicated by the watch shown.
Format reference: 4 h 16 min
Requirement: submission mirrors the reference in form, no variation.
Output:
2 h 58 min
